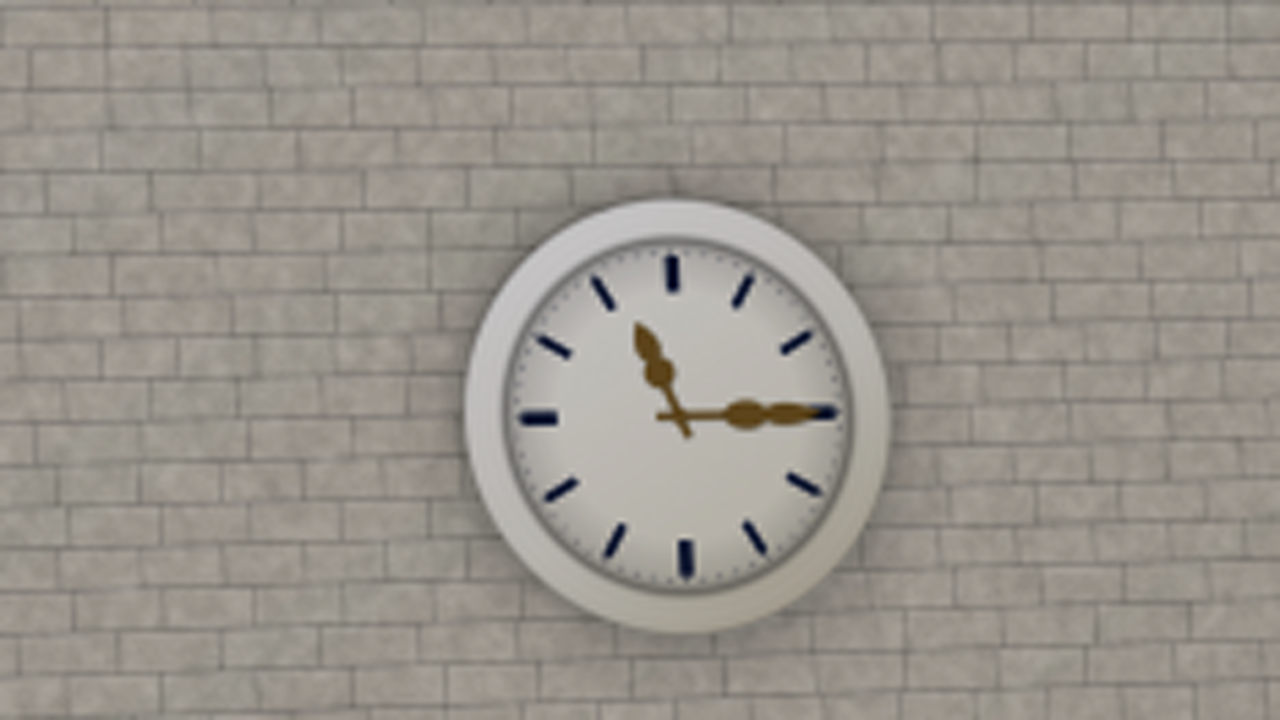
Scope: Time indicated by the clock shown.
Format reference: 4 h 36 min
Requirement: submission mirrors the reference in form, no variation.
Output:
11 h 15 min
